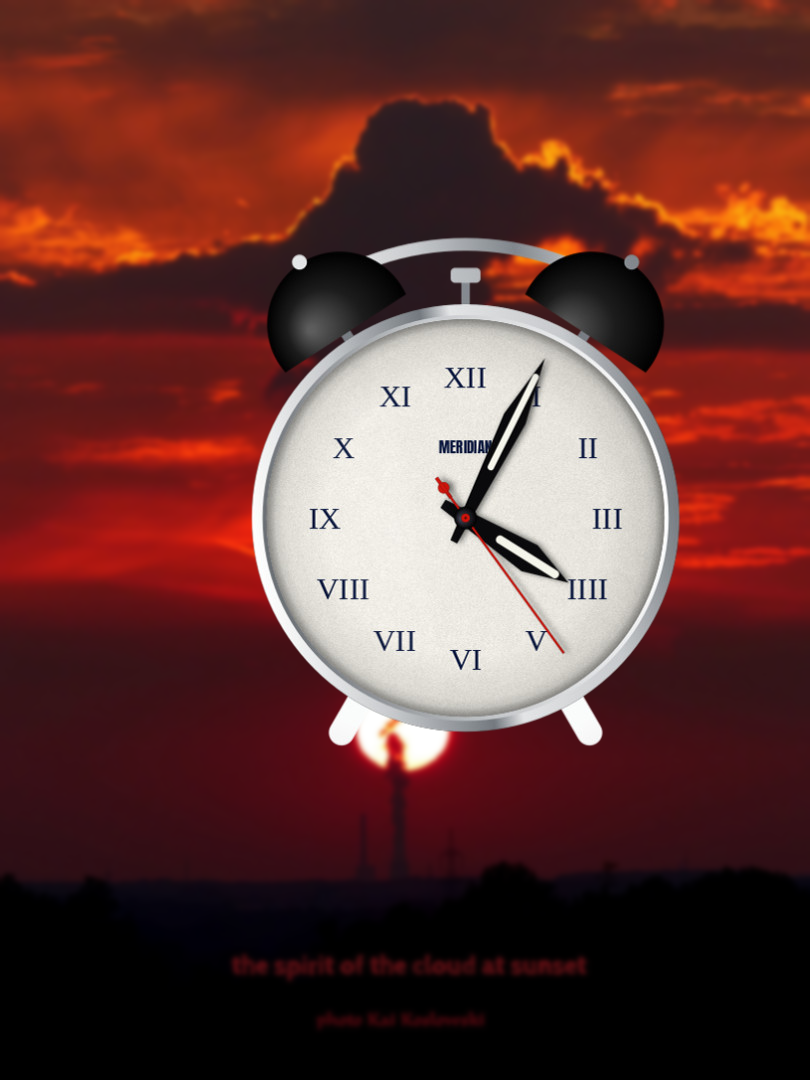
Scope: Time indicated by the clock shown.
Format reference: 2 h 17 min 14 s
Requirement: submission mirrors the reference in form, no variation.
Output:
4 h 04 min 24 s
